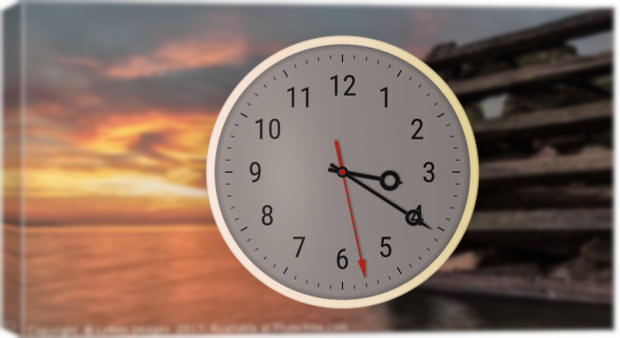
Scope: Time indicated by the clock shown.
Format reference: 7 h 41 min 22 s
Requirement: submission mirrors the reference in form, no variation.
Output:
3 h 20 min 28 s
